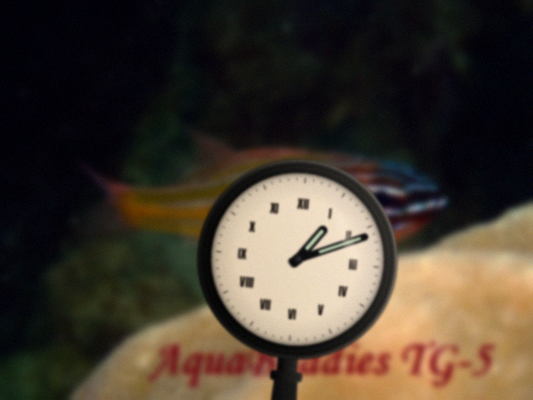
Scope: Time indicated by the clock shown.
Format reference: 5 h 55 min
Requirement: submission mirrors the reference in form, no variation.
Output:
1 h 11 min
